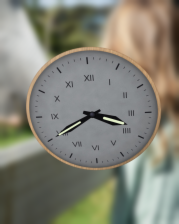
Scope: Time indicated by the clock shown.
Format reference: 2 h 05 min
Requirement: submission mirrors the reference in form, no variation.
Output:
3 h 40 min
